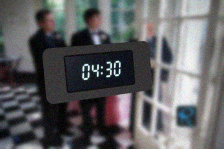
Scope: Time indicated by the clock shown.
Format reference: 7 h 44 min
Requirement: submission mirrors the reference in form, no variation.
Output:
4 h 30 min
